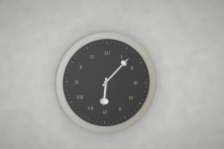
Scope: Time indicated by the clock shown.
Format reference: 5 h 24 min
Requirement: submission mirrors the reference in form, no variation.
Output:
6 h 07 min
